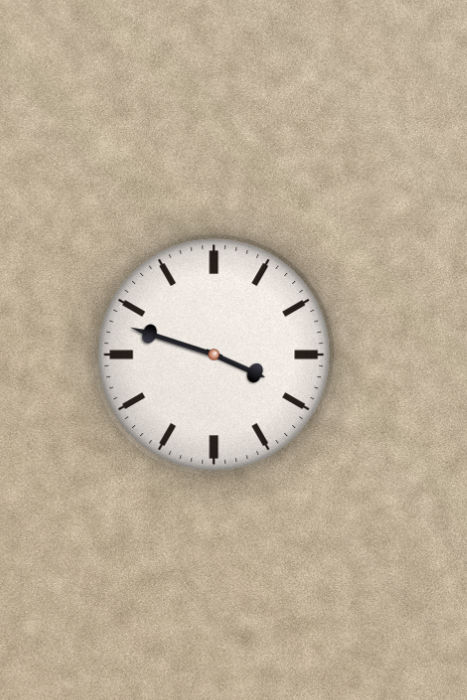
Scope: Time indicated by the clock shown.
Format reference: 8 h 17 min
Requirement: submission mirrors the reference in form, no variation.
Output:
3 h 48 min
